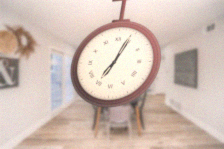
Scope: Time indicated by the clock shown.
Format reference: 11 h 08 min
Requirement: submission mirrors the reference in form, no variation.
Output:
7 h 04 min
